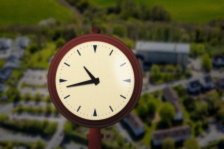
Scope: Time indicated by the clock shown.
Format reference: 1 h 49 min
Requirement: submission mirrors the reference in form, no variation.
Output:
10 h 43 min
